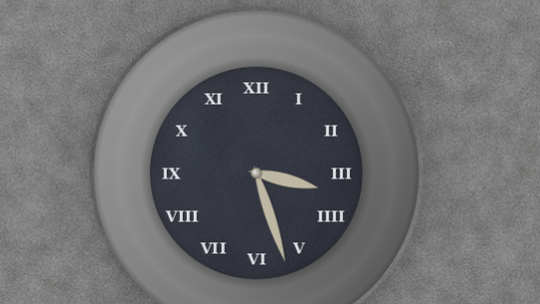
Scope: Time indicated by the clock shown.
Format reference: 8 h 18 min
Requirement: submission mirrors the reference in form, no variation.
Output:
3 h 27 min
